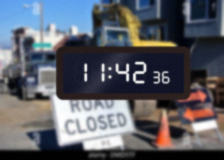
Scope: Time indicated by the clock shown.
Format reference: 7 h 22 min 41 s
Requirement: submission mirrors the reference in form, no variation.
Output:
11 h 42 min 36 s
